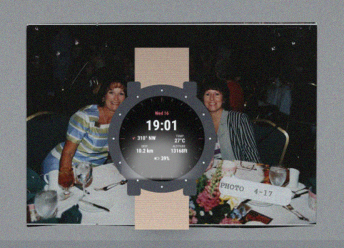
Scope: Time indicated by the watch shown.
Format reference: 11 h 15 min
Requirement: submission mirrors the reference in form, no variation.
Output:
19 h 01 min
